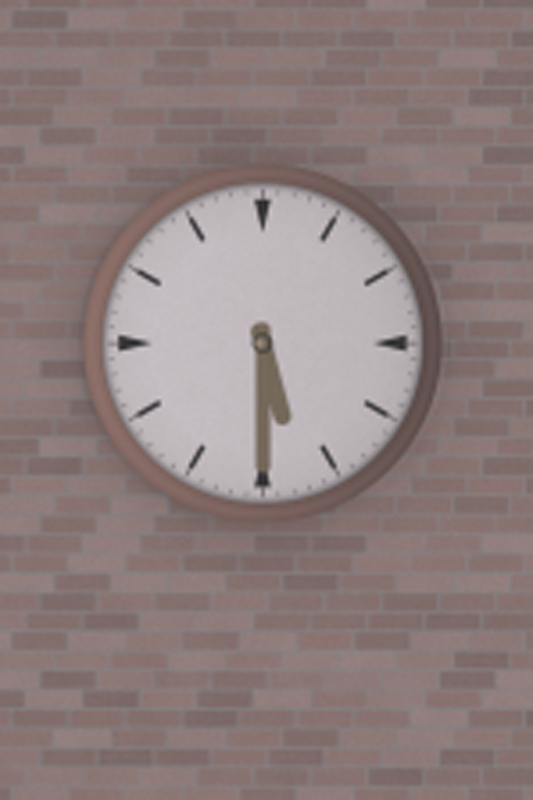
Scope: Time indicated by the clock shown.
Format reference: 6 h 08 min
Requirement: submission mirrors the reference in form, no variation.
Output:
5 h 30 min
